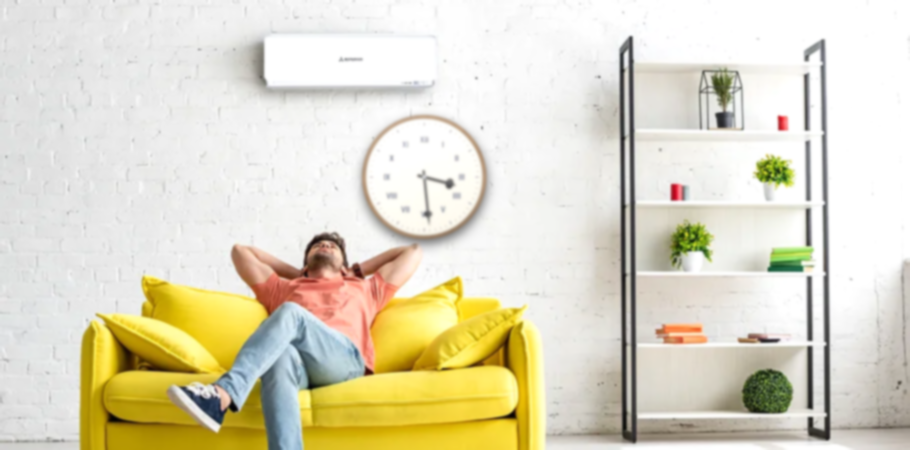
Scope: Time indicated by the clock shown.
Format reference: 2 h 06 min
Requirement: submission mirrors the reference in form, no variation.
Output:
3 h 29 min
